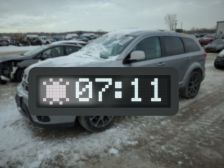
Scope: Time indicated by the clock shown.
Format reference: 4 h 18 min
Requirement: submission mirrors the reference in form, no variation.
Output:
7 h 11 min
